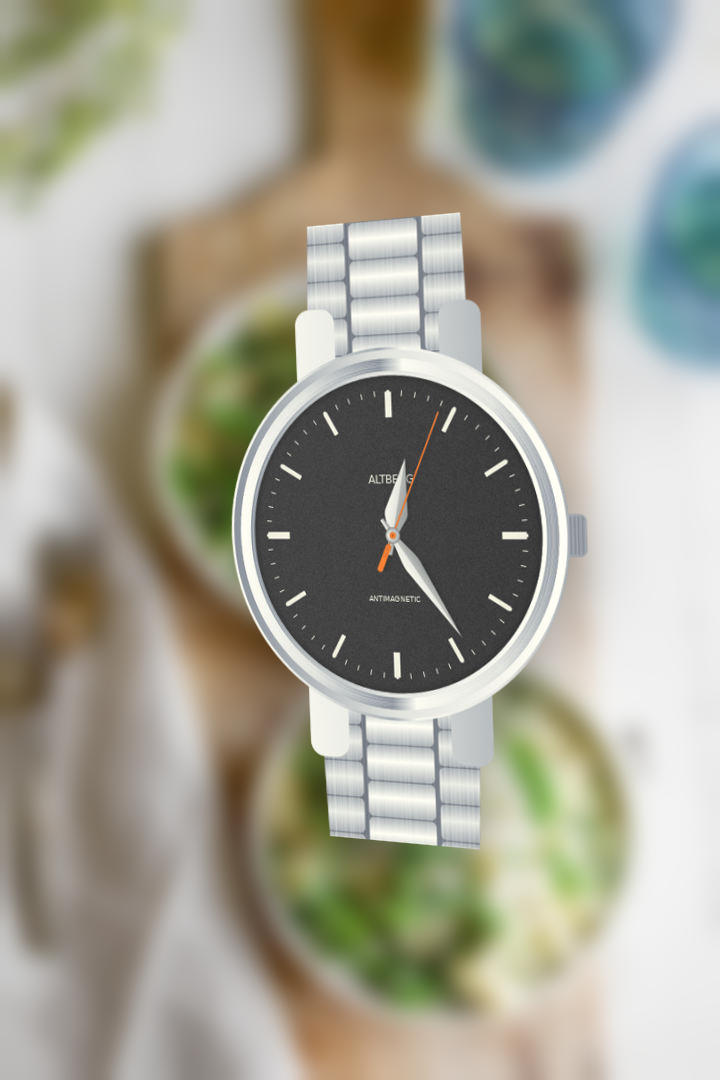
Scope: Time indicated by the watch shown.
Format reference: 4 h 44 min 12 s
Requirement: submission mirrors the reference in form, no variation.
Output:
12 h 24 min 04 s
